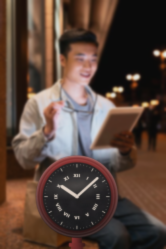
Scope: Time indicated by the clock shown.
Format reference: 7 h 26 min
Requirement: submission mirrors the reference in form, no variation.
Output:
10 h 08 min
